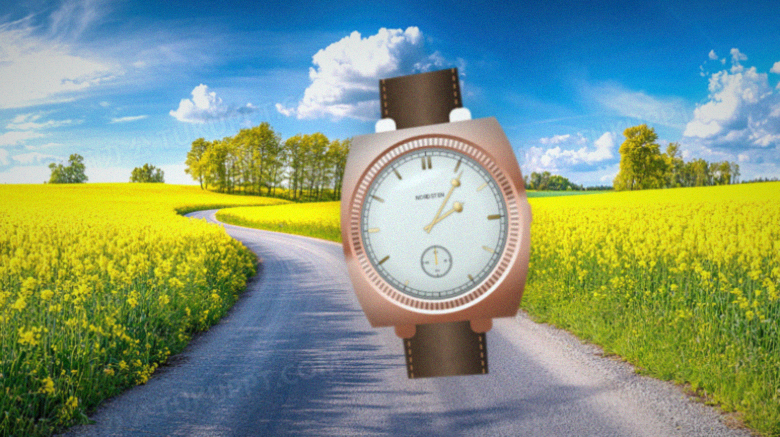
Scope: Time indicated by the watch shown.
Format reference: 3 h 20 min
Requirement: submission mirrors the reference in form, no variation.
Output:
2 h 06 min
